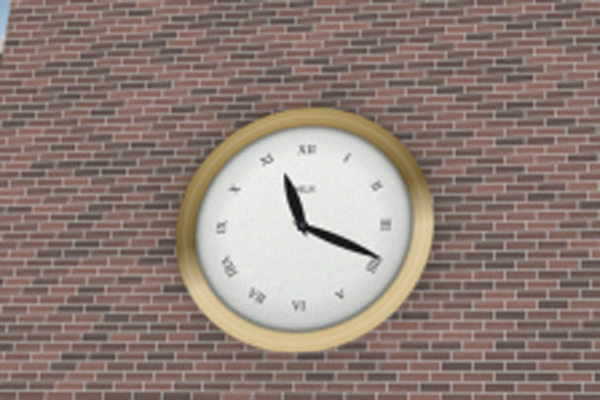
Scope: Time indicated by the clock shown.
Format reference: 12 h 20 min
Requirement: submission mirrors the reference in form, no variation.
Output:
11 h 19 min
